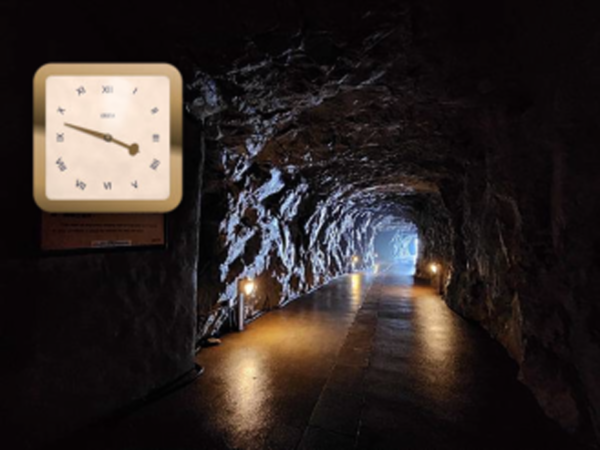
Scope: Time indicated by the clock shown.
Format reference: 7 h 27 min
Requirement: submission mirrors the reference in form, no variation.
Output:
3 h 48 min
